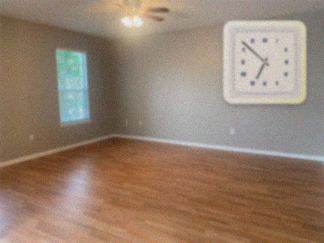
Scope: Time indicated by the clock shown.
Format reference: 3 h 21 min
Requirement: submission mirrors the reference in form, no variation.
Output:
6 h 52 min
